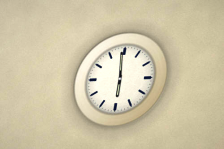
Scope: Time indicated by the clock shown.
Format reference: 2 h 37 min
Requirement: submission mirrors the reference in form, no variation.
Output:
5 h 59 min
